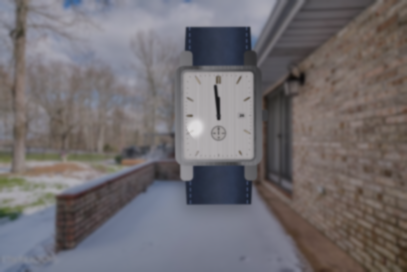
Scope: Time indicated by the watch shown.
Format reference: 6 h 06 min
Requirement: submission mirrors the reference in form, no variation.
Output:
11 h 59 min
